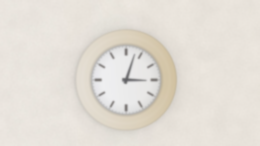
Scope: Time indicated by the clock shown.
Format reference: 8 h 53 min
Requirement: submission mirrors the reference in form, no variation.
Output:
3 h 03 min
